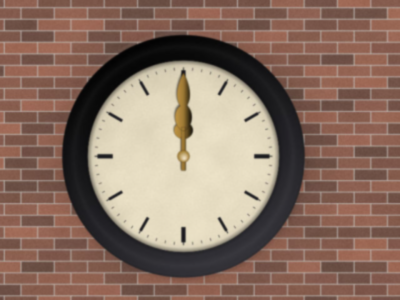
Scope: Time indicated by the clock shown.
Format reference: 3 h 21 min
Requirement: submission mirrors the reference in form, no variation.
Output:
12 h 00 min
